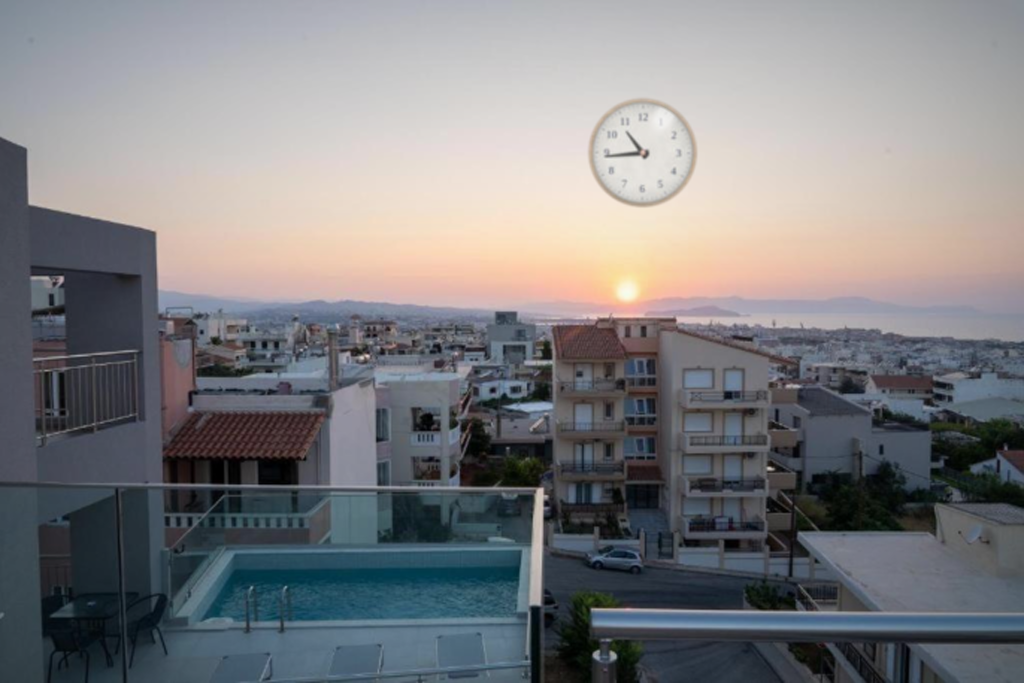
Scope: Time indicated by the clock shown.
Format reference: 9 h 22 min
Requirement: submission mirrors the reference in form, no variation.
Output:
10 h 44 min
